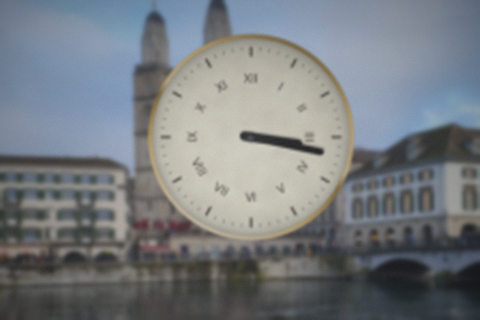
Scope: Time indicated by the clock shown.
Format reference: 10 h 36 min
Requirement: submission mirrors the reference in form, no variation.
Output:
3 h 17 min
